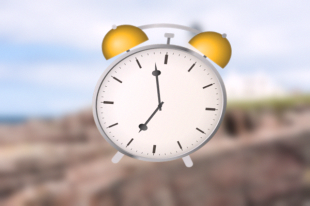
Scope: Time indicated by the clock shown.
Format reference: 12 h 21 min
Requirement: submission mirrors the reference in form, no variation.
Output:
6 h 58 min
